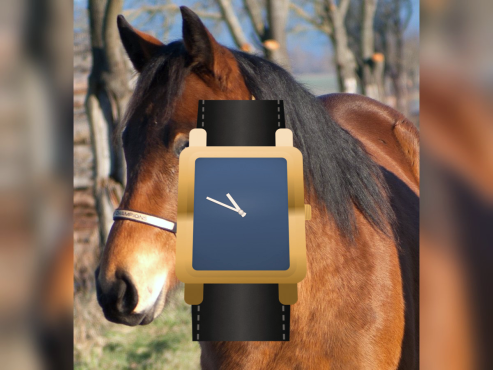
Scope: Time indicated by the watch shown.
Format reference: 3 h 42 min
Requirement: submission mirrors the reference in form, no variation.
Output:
10 h 49 min
